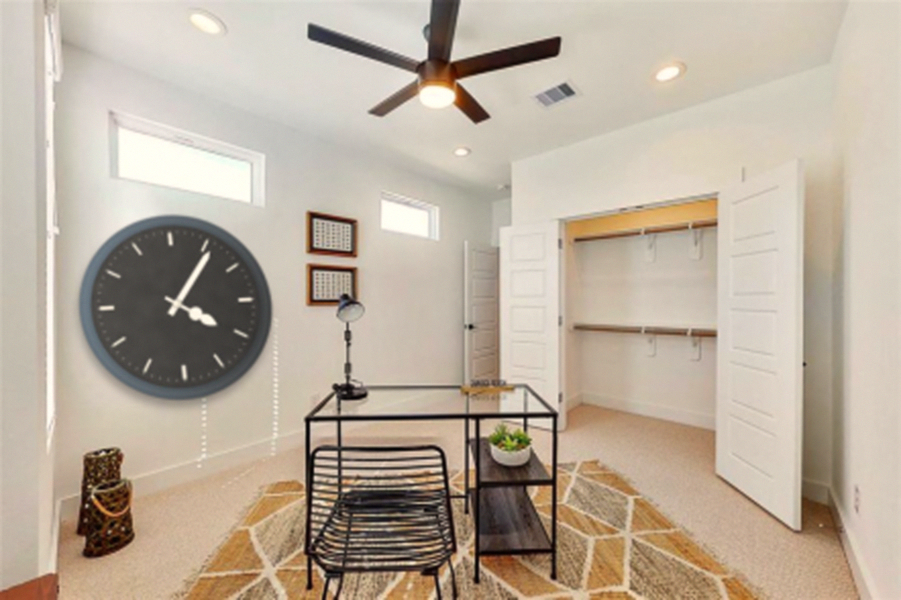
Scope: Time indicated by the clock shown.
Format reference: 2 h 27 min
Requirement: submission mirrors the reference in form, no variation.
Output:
4 h 06 min
